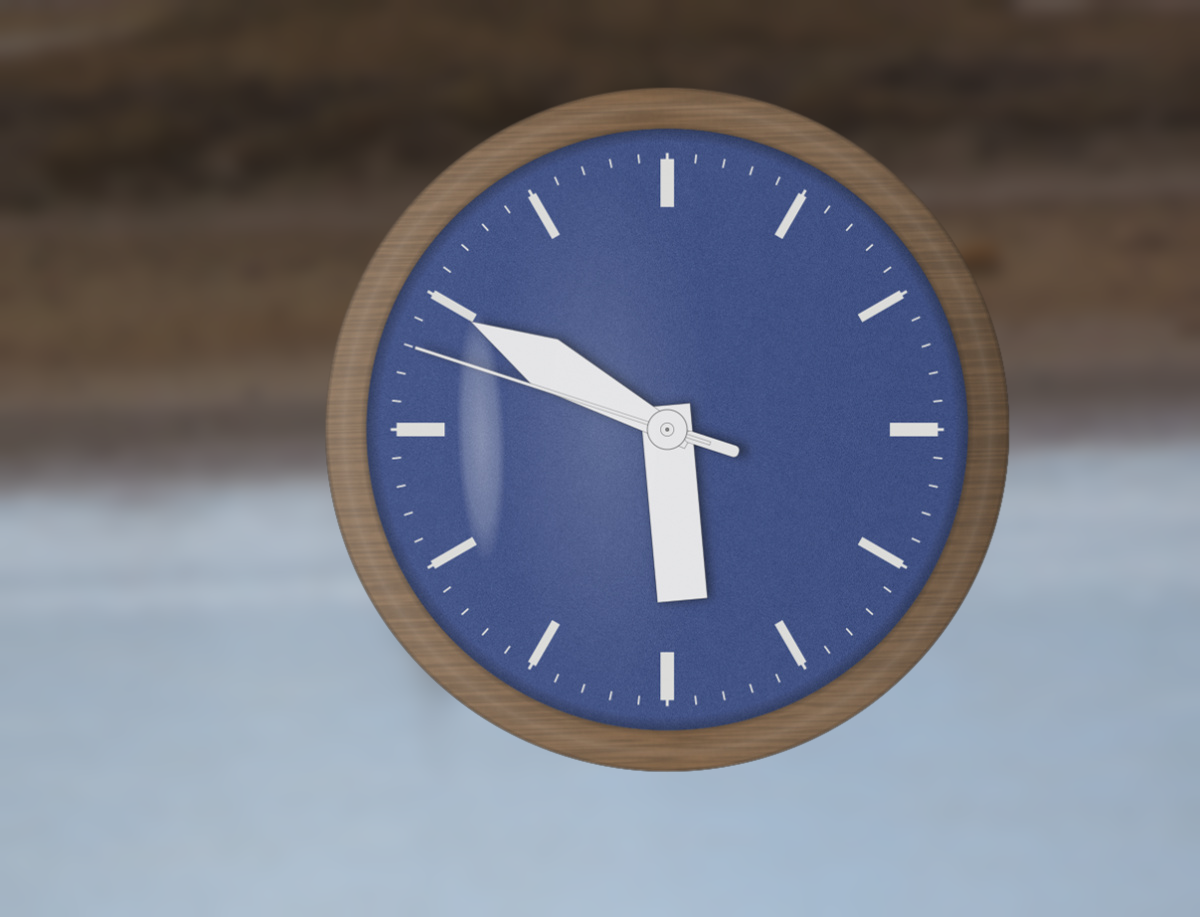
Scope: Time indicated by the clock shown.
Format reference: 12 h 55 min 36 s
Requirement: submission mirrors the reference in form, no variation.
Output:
5 h 49 min 48 s
